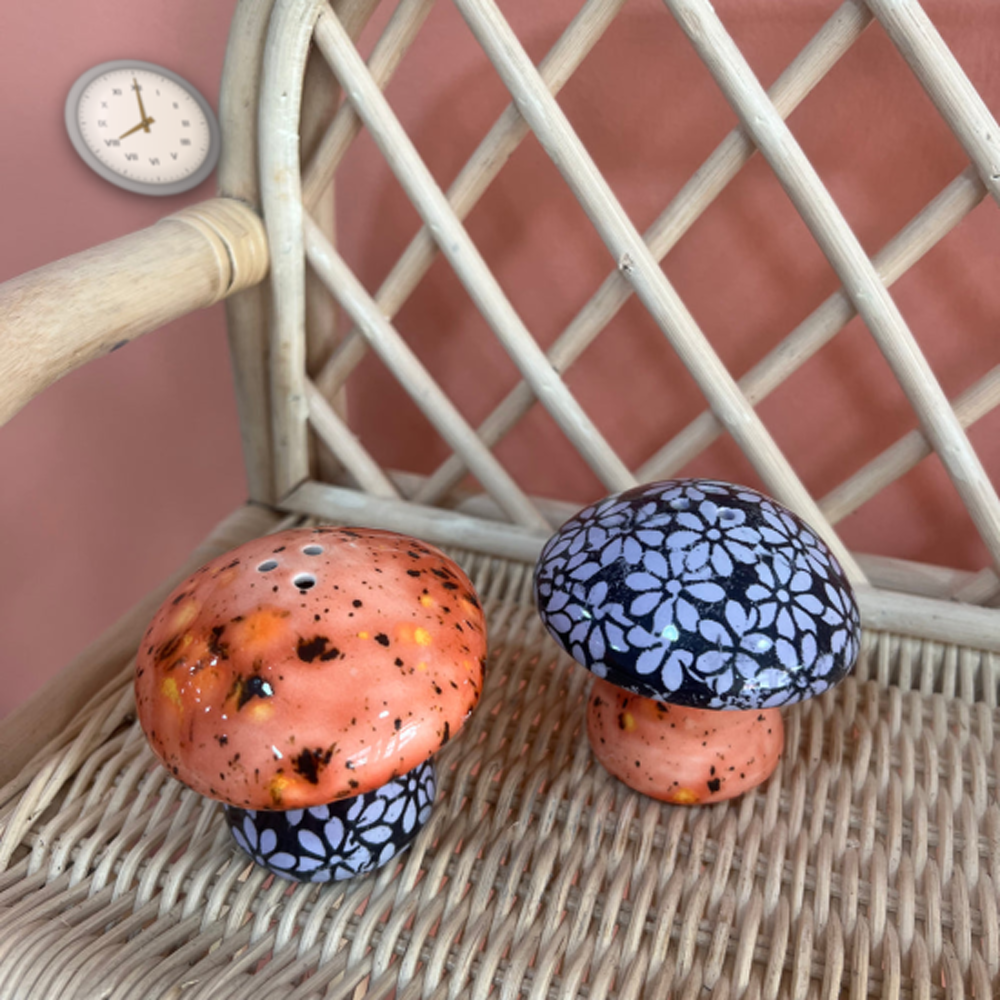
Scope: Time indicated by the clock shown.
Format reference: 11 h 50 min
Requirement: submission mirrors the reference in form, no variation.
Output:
8 h 00 min
